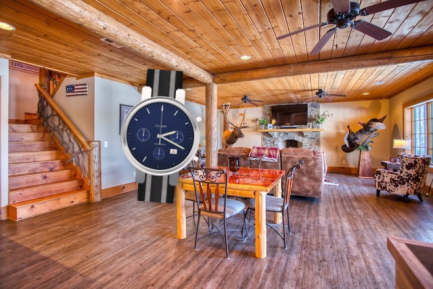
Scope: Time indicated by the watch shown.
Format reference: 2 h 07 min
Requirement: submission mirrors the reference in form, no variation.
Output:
2 h 19 min
